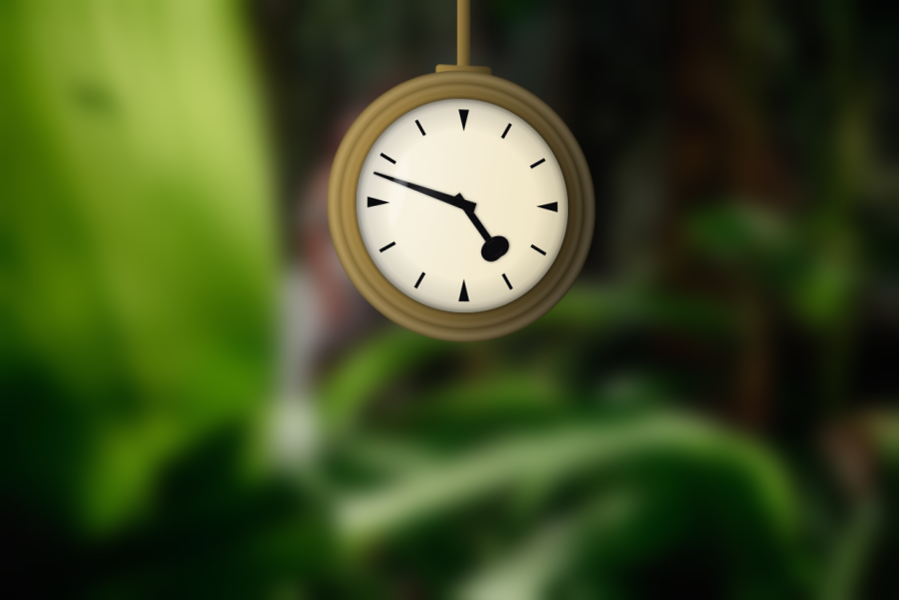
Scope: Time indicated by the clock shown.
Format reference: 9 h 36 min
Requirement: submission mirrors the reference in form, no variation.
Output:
4 h 48 min
